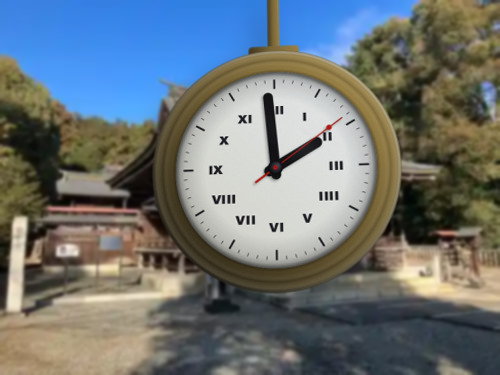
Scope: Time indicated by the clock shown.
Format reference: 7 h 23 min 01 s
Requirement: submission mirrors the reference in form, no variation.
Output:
1 h 59 min 09 s
